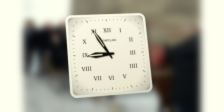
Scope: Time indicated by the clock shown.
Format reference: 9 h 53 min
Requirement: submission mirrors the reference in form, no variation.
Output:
8 h 55 min
